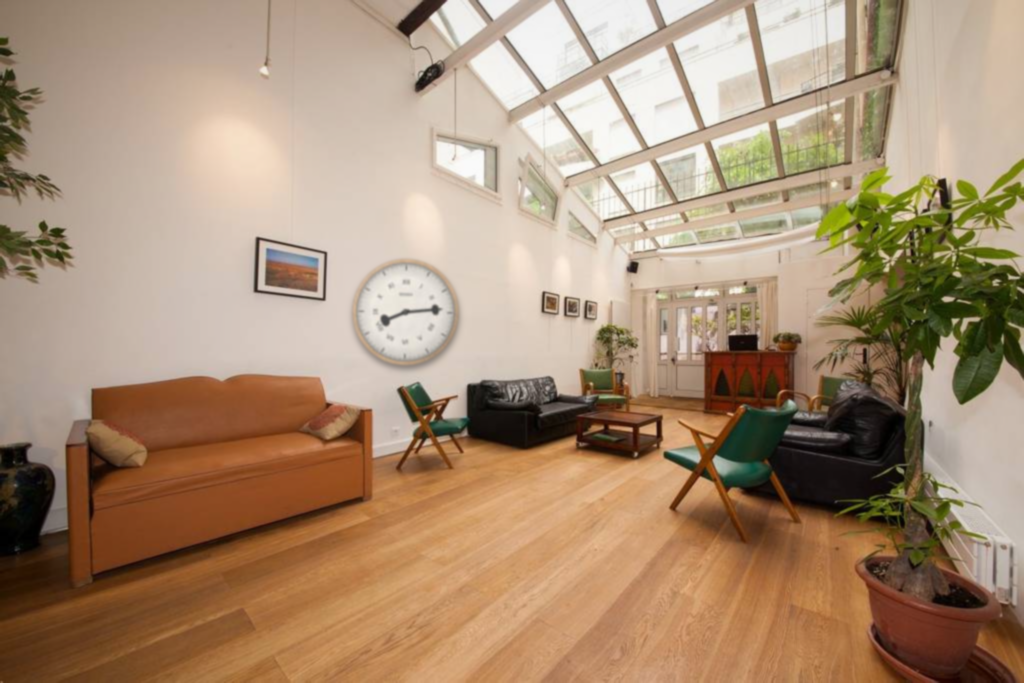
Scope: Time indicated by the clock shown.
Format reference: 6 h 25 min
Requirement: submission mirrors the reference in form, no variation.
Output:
8 h 14 min
